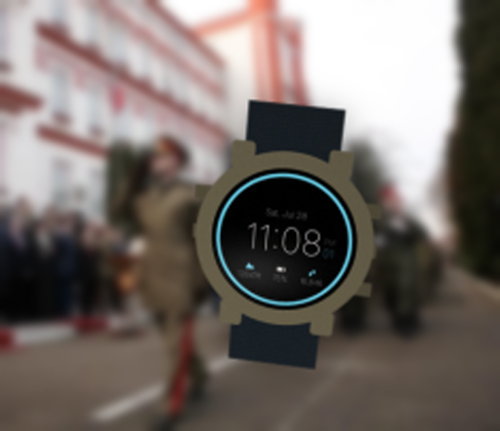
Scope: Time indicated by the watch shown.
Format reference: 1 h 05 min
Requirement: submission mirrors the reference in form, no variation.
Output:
11 h 08 min
